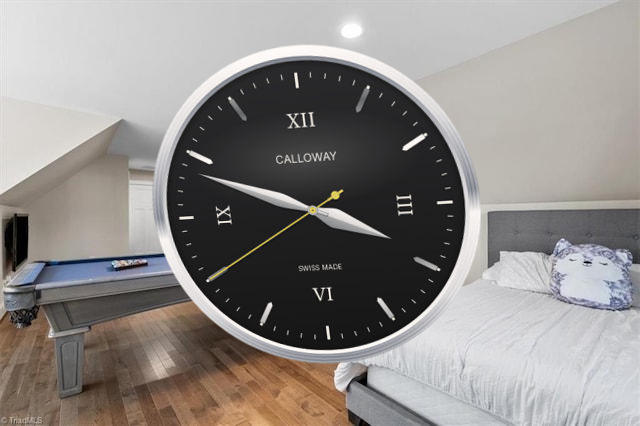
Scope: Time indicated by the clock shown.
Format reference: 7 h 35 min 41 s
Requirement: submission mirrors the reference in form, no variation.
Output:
3 h 48 min 40 s
